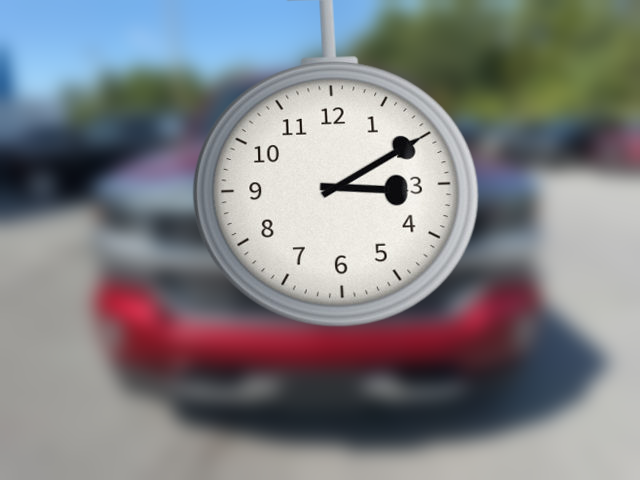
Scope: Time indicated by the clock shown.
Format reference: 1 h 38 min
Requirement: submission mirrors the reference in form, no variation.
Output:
3 h 10 min
